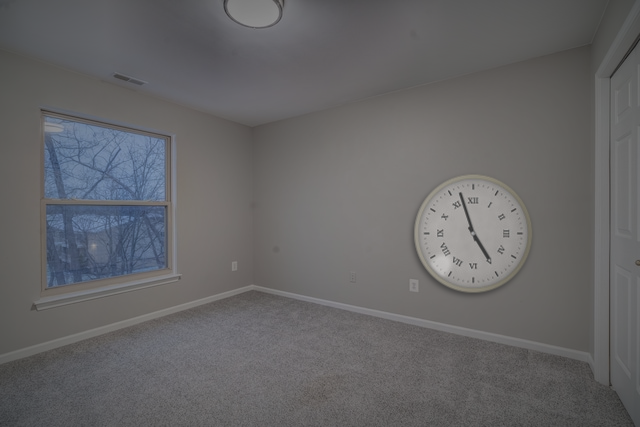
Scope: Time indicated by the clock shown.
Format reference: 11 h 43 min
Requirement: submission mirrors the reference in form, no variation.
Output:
4 h 57 min
